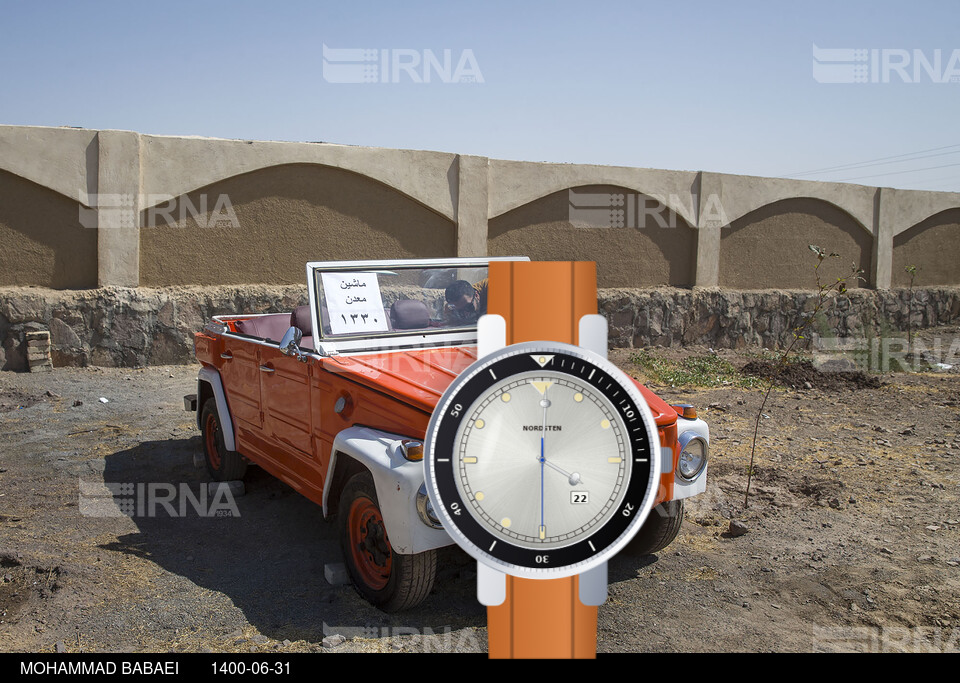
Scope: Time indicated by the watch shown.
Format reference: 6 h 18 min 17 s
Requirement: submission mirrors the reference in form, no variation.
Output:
4 h 00 min 30 s
